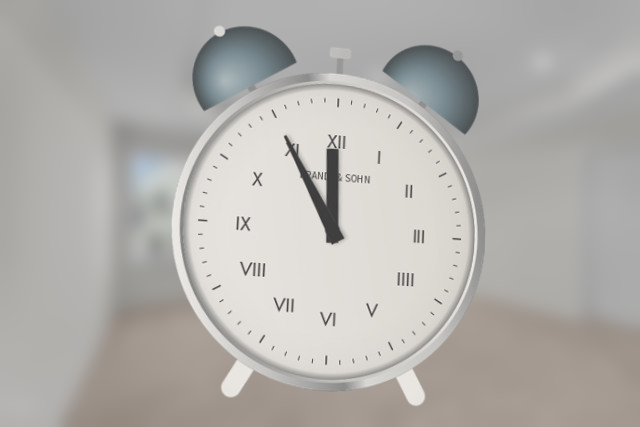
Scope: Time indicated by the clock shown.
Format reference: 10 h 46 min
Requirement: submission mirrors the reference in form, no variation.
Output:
11 h 55 min
